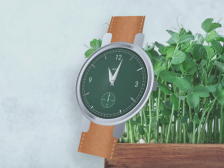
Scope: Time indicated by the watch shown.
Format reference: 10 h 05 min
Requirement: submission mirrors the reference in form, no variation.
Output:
11 h 02 min
